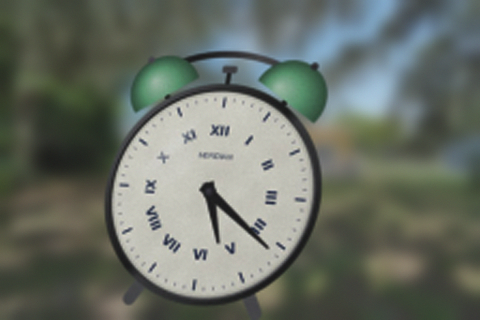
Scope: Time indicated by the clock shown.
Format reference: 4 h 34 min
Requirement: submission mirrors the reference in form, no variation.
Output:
5 h 21 min
